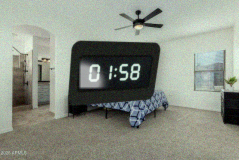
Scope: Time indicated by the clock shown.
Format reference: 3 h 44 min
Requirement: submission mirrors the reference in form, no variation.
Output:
1 h 58 min
